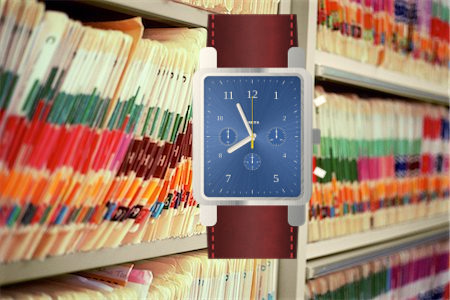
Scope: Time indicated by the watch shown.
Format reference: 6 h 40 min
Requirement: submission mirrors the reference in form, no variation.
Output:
7 h 56 min
